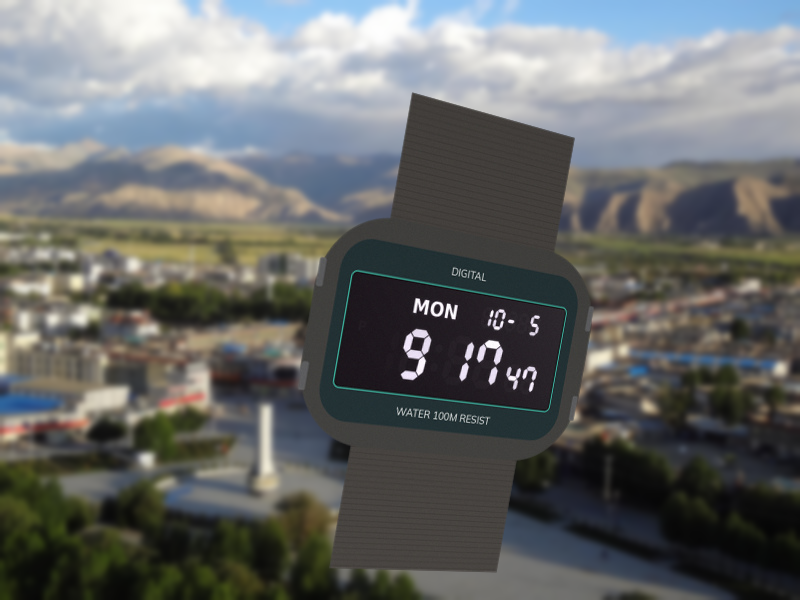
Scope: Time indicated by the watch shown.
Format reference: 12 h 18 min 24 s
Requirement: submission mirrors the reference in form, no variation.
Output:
9 h 17 min 47 s
